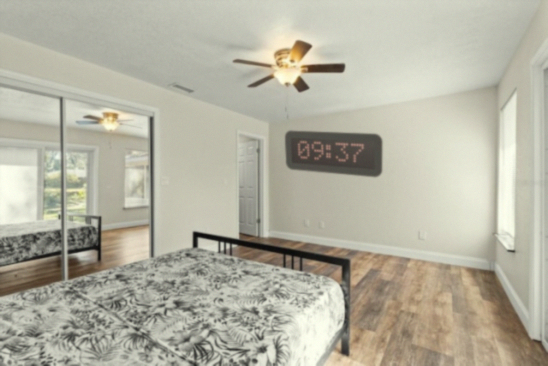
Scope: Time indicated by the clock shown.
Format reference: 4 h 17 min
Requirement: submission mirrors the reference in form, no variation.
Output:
9 h 37 min
